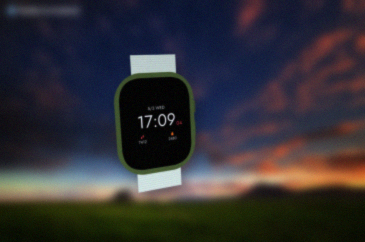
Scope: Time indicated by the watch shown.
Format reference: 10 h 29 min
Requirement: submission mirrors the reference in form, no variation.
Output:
17 h 09 min
